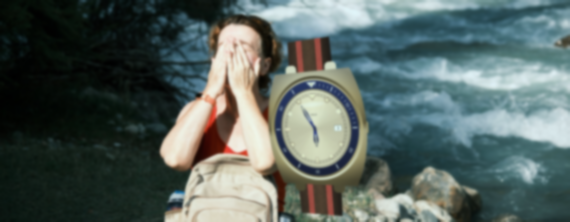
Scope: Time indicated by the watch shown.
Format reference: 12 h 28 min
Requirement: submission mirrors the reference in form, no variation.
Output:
5 h 55 min
